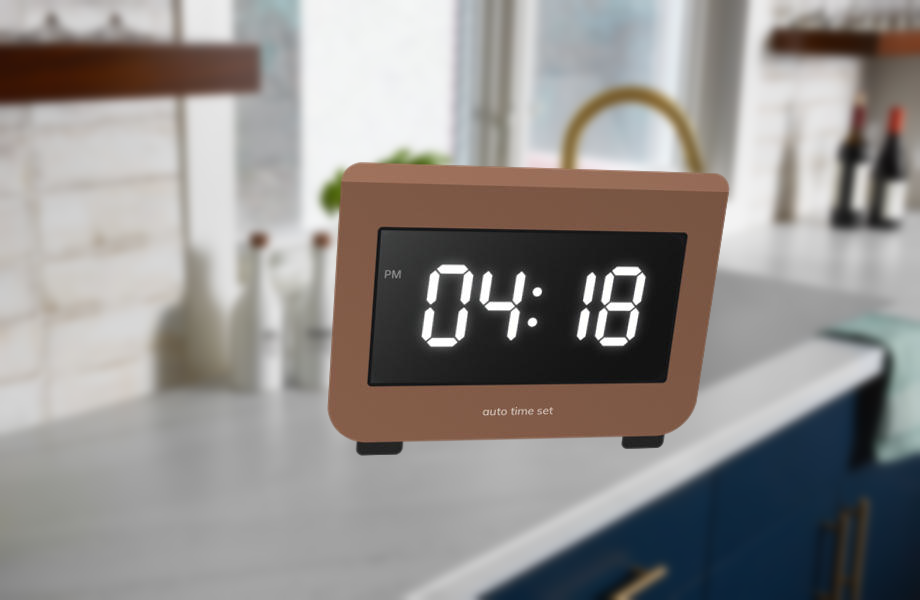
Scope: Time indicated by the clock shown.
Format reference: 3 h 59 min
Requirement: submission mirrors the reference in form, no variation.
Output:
4 h 18 min
